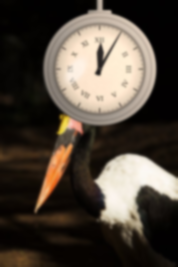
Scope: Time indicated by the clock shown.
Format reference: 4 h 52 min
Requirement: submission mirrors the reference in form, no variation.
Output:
12 h 05 min
